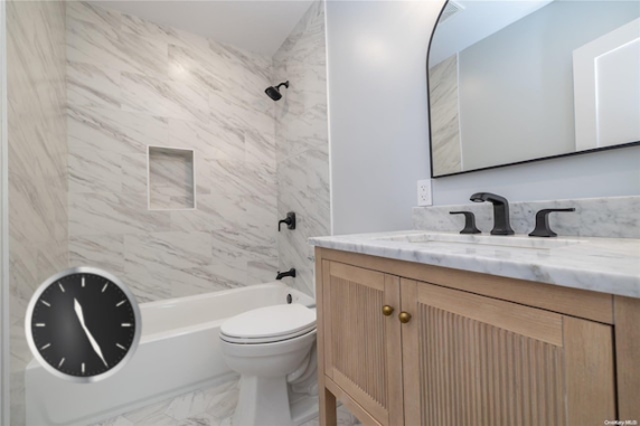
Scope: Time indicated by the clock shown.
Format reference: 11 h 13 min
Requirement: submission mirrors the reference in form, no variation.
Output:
11 h 25 min
